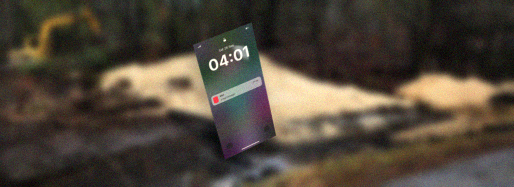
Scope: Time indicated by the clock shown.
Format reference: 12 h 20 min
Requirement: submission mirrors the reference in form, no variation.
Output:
4 h 01 min
